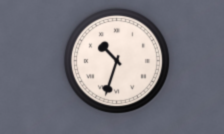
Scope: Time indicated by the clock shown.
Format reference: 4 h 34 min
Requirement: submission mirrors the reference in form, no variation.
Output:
10 h 33 min
